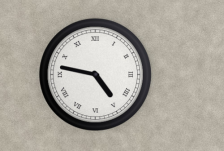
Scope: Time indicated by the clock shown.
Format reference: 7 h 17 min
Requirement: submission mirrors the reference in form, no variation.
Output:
4 h 47 min
